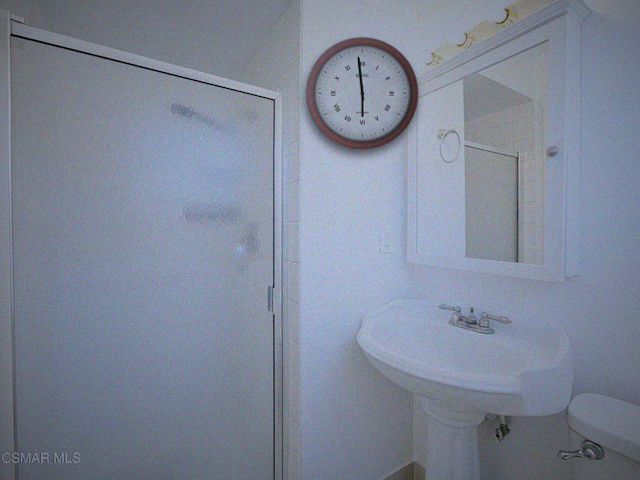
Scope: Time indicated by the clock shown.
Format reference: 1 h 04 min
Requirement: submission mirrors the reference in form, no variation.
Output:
5 h 59 min
